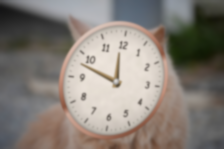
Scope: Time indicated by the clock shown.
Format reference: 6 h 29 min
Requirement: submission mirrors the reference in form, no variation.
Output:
11 h 48 min
